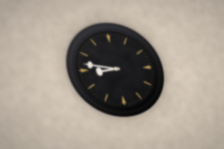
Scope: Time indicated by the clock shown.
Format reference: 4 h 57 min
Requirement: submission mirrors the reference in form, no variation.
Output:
8 h 47 min
